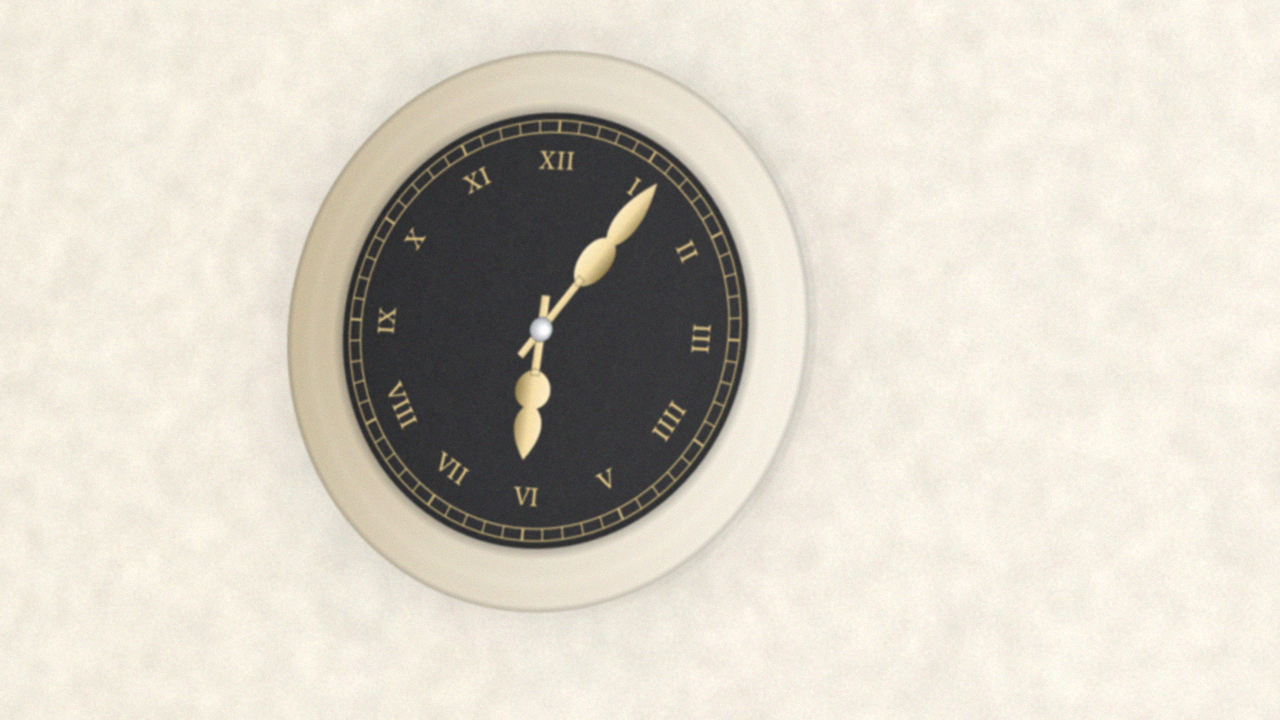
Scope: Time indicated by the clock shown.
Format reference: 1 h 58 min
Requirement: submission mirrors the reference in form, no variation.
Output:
6 h 06 min
